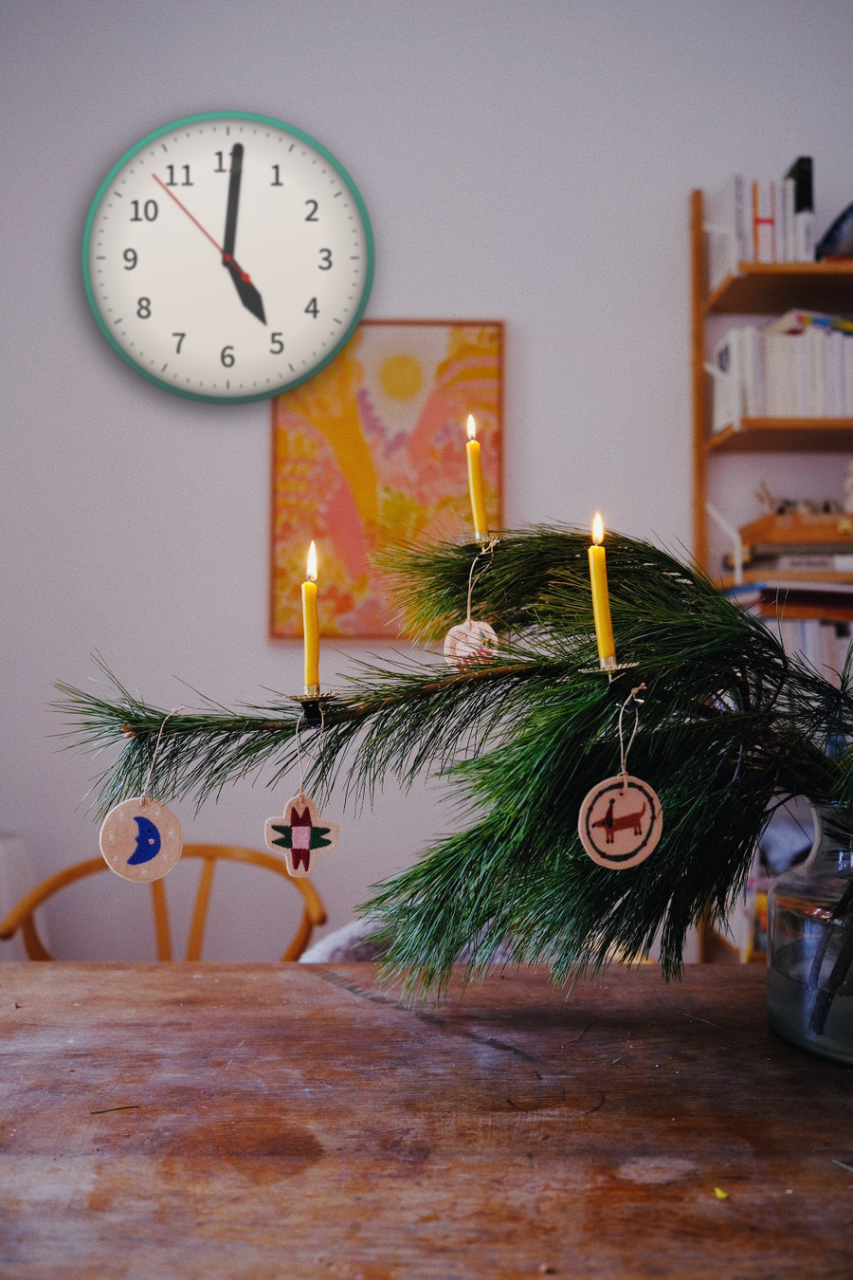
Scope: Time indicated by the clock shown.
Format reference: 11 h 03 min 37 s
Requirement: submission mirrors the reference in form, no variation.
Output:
5 h 00 min 53 s
